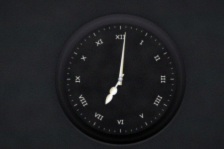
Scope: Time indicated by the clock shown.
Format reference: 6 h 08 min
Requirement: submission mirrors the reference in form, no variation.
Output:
7 h 01 min
